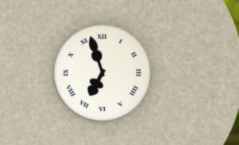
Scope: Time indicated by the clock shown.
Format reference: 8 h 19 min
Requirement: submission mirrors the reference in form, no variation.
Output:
6 h 57 min
